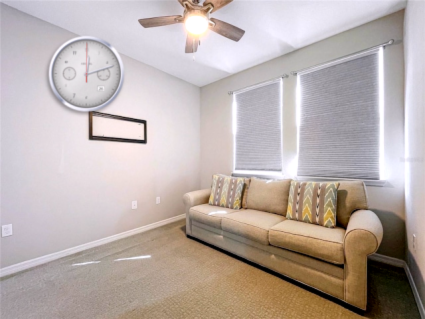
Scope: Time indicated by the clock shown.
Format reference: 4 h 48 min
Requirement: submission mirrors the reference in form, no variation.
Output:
12 h 12 min
